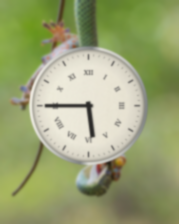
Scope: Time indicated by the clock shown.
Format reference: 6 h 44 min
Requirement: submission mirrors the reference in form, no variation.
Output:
5 h 45 min
